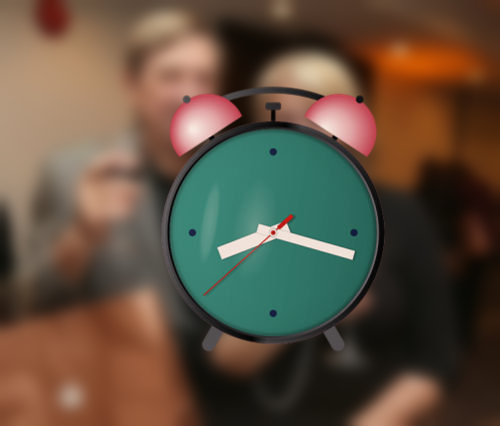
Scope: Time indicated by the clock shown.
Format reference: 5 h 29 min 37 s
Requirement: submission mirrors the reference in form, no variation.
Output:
8 h 17 min 38 s
